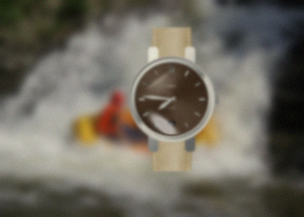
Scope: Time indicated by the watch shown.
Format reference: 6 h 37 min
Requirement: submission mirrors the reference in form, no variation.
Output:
7 h 46 min
